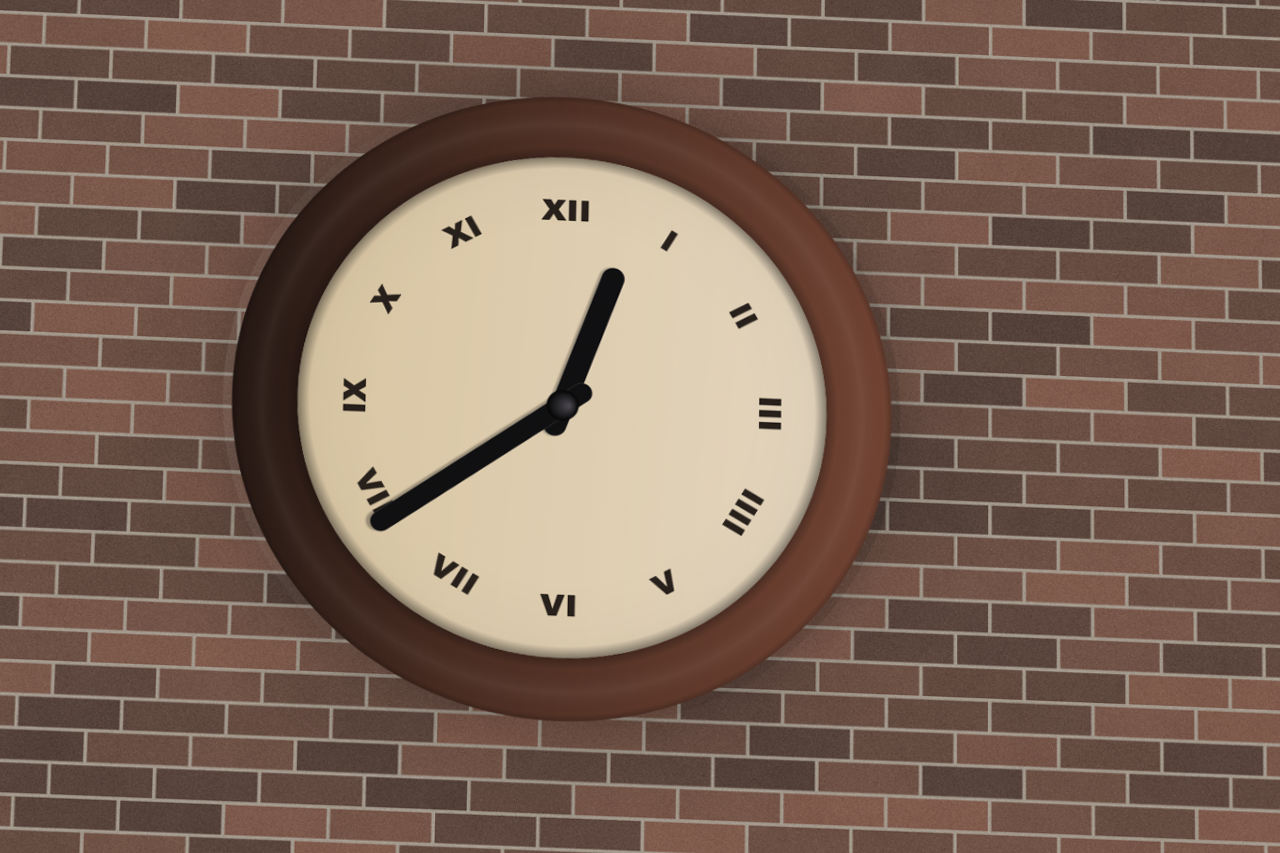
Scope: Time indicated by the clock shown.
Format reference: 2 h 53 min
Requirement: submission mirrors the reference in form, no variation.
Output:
12 h 39 min
